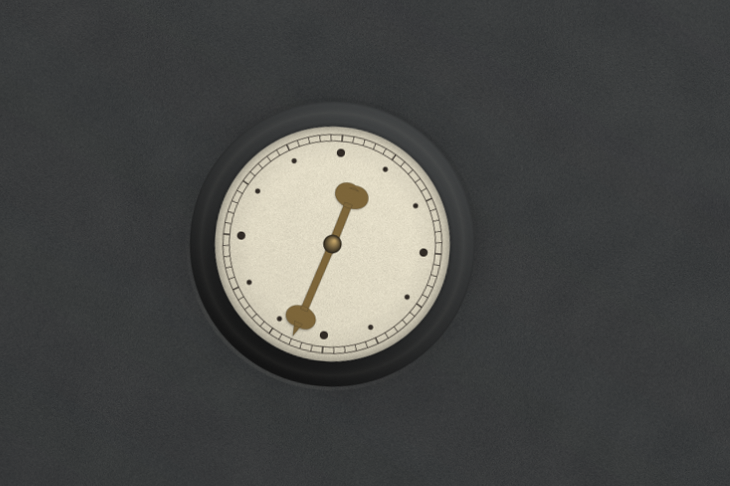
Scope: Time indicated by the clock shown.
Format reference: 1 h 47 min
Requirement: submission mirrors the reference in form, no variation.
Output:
12 h 33 min
